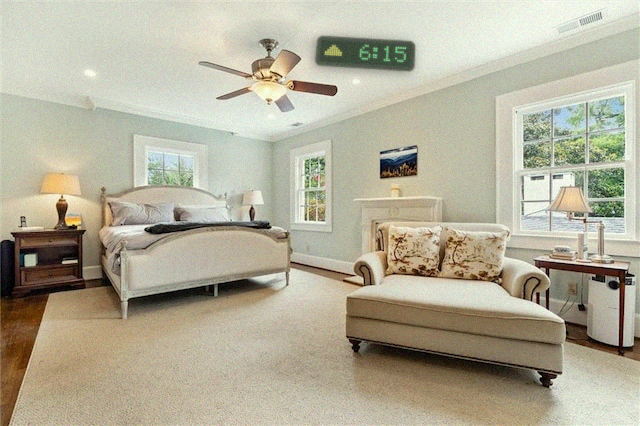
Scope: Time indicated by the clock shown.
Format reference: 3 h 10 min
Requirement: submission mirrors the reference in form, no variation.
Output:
6 h 15 min
